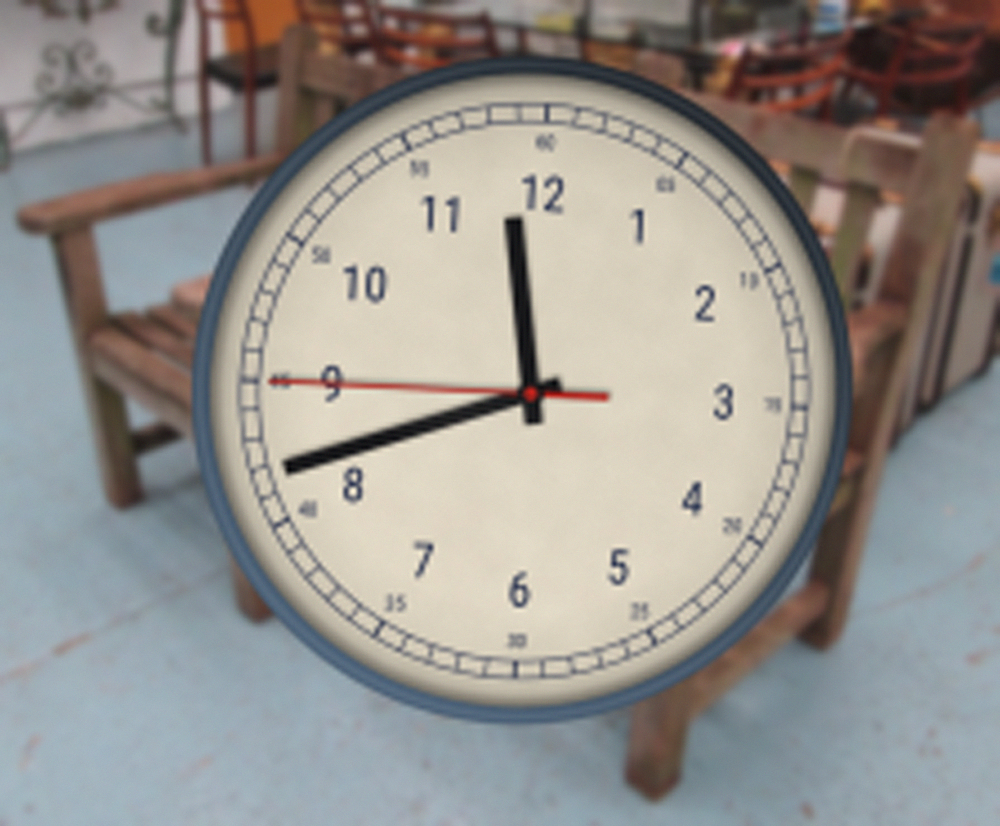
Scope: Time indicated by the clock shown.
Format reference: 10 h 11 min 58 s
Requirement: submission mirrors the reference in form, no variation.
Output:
11 h 41 min 45 s
